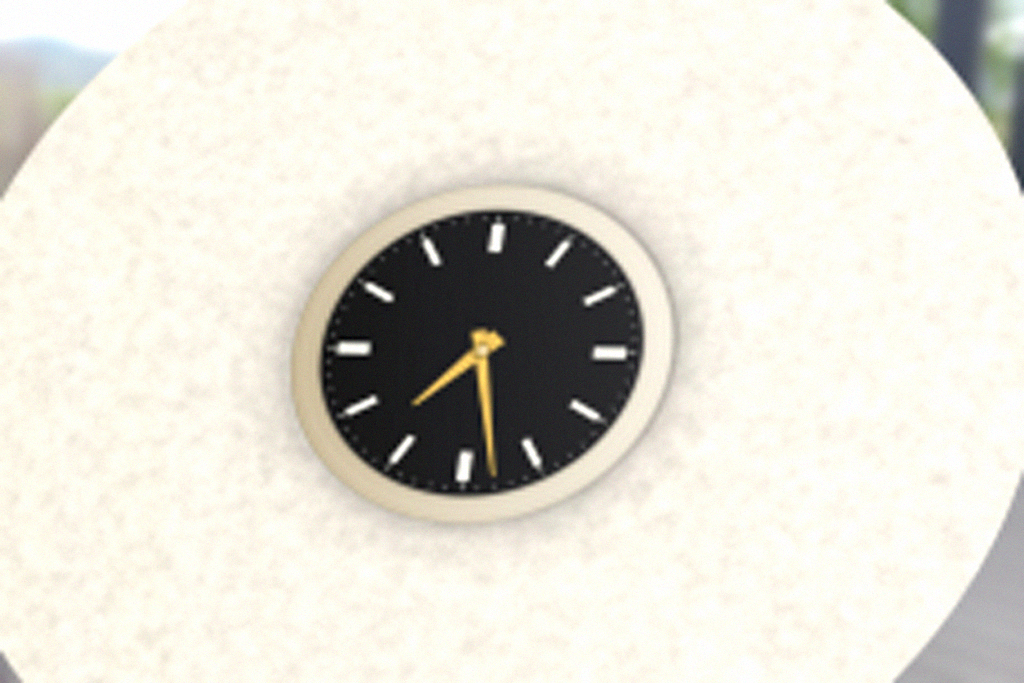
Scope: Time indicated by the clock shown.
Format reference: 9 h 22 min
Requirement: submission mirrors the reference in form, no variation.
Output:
7 h 28 min
